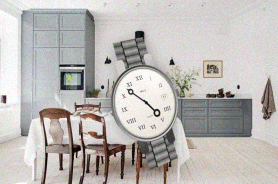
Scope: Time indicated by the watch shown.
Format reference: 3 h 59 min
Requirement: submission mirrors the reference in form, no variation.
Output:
4 h 53 min
